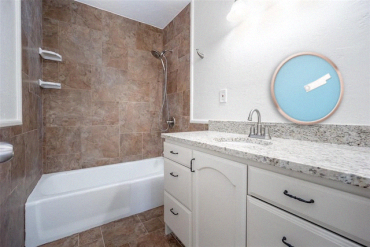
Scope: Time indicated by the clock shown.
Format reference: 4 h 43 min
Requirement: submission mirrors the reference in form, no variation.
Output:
2 h 10 min
